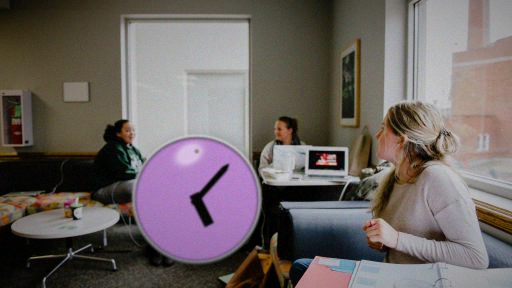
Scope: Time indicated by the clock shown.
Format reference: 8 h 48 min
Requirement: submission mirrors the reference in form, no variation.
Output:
5 h 07 min
